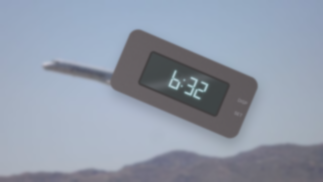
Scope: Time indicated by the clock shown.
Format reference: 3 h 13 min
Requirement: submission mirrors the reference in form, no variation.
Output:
6 h 32 min
